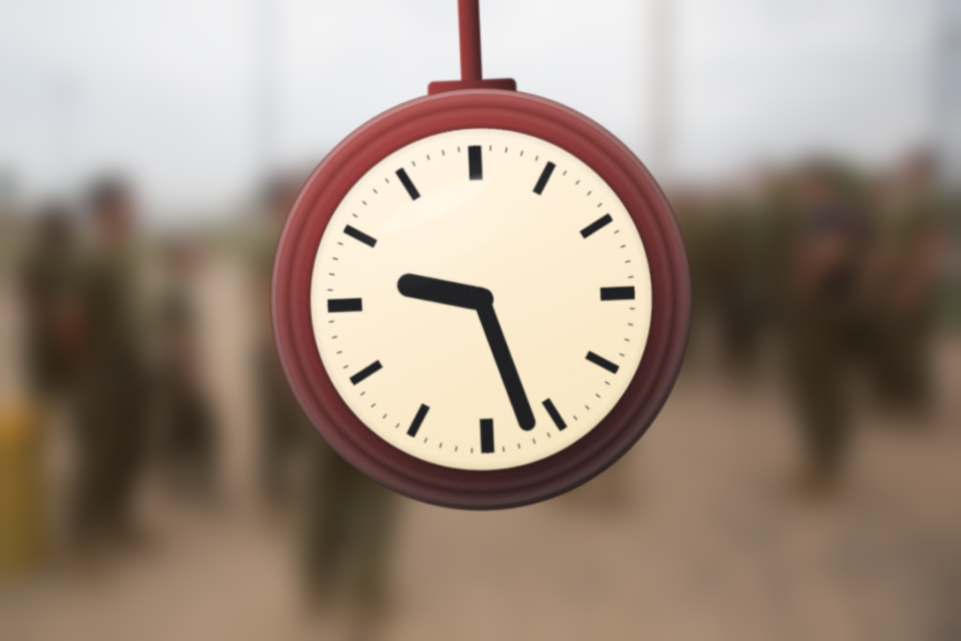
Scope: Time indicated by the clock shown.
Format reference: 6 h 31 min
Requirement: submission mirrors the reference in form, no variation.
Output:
9 h 27 min
